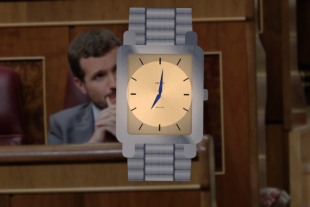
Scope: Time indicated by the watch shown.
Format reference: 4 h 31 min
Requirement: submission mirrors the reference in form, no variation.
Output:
7 h 01 min
